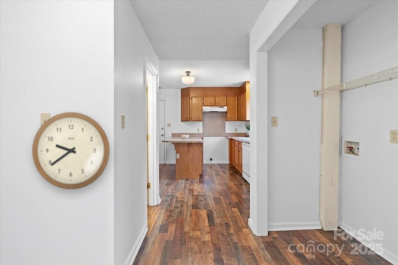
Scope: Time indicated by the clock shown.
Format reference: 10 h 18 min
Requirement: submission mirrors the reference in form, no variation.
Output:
9 h 39 min
